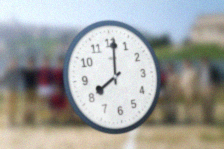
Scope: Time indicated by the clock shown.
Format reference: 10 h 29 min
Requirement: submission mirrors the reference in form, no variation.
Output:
8 h 01 min
